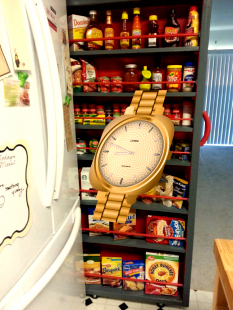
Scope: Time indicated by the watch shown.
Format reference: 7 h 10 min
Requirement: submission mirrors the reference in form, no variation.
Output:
8 h 48 min
